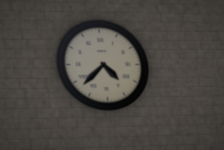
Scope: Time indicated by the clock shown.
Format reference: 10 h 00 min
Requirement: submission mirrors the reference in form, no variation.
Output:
4 h 38 min
